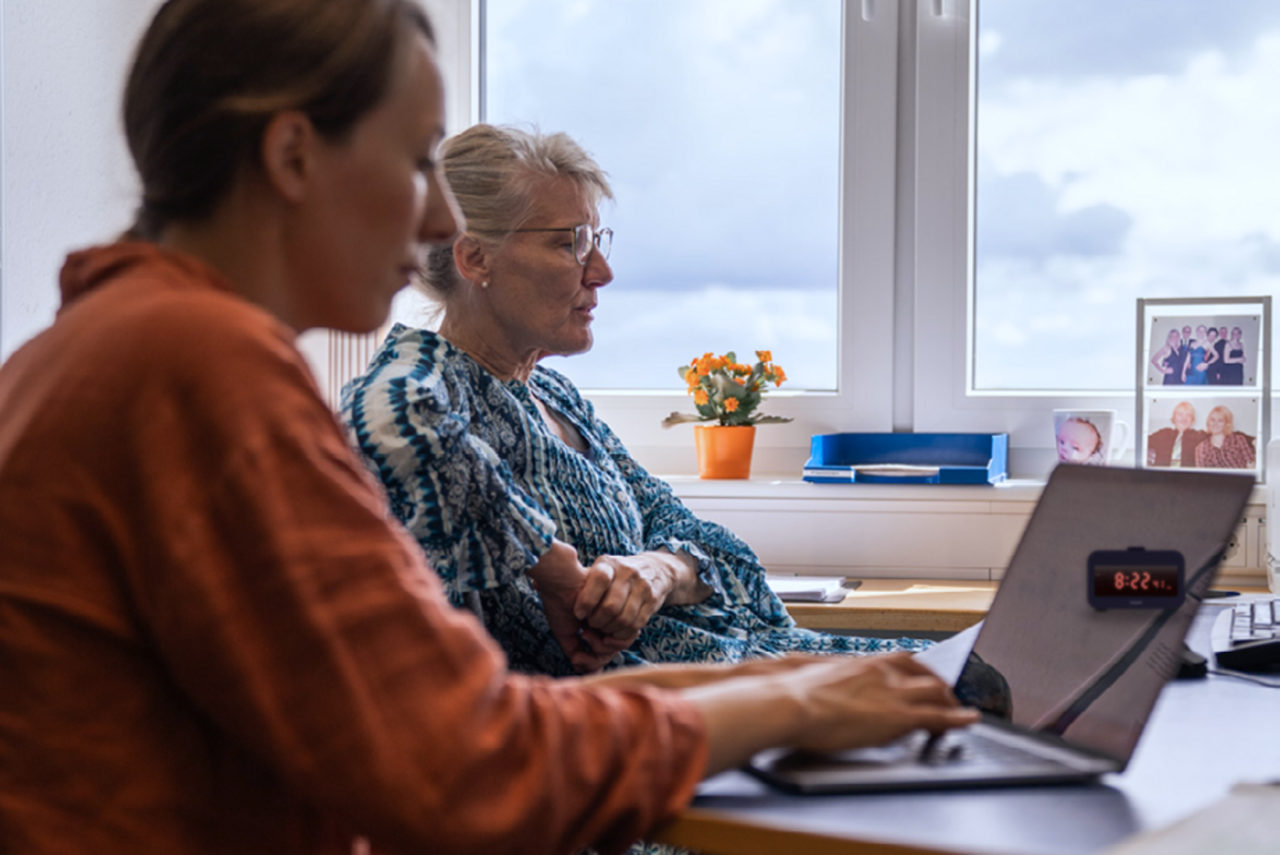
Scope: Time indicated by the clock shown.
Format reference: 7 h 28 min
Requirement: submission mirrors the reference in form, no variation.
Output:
8 h 22 min
